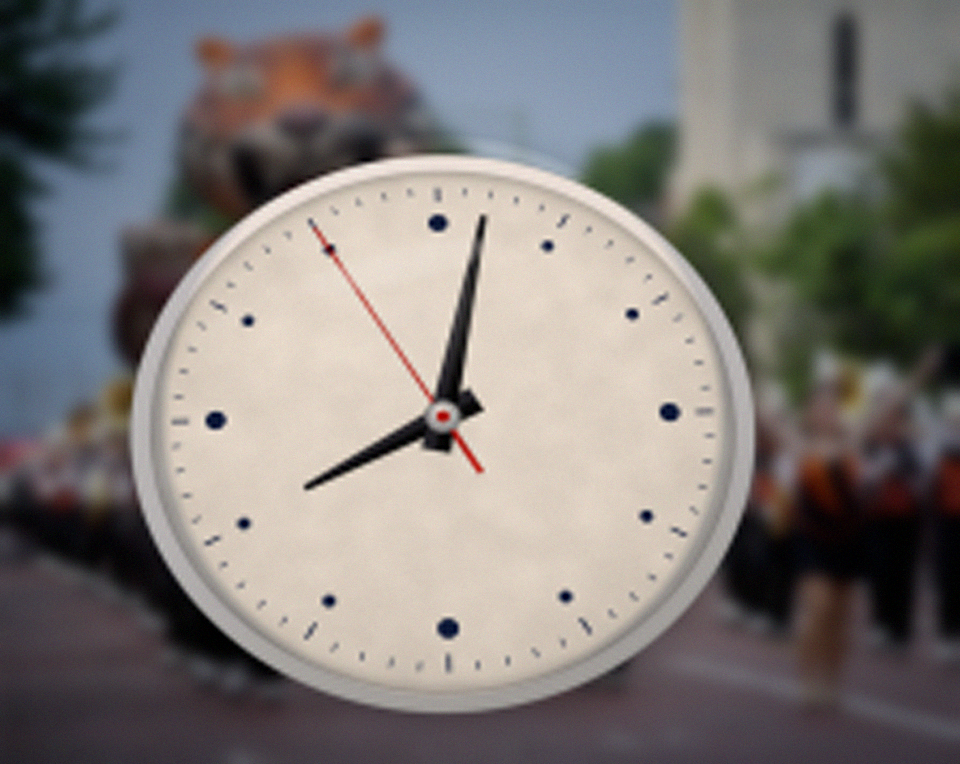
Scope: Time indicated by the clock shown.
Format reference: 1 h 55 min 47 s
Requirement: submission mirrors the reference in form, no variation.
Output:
8 h 01 min 55 s
